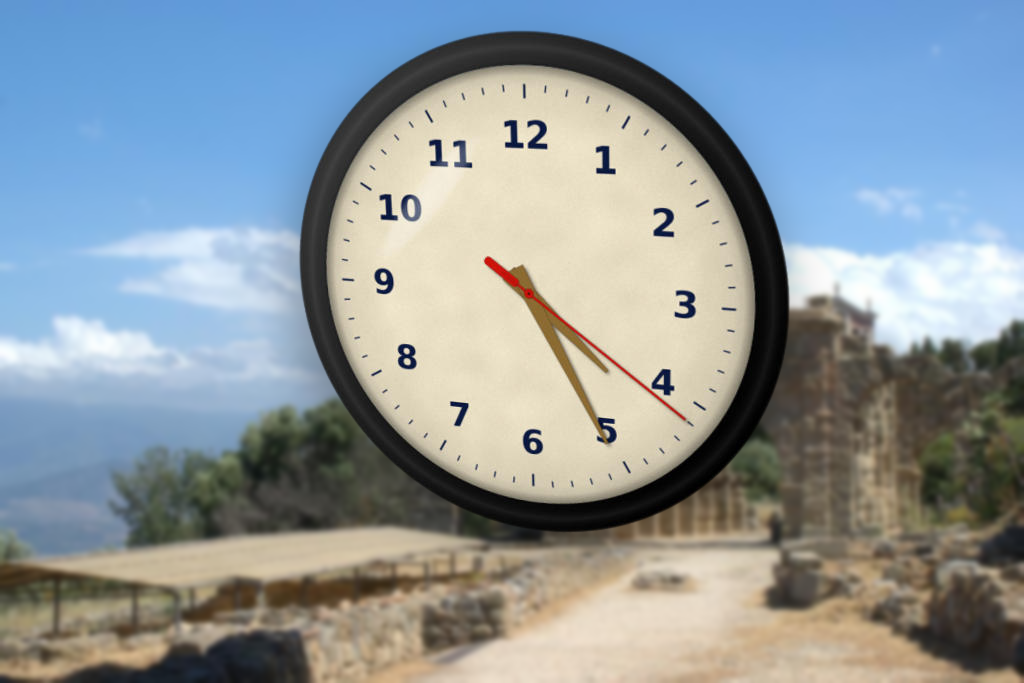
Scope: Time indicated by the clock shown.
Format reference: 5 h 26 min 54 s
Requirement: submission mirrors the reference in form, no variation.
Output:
4 h 25 min 21 s
